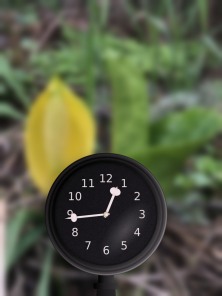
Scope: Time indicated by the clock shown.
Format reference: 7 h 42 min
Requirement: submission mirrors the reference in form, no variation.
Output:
12 h 44 min
